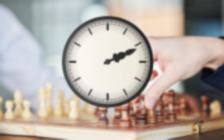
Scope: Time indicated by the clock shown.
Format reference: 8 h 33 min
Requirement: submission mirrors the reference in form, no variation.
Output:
2 h 11 min
